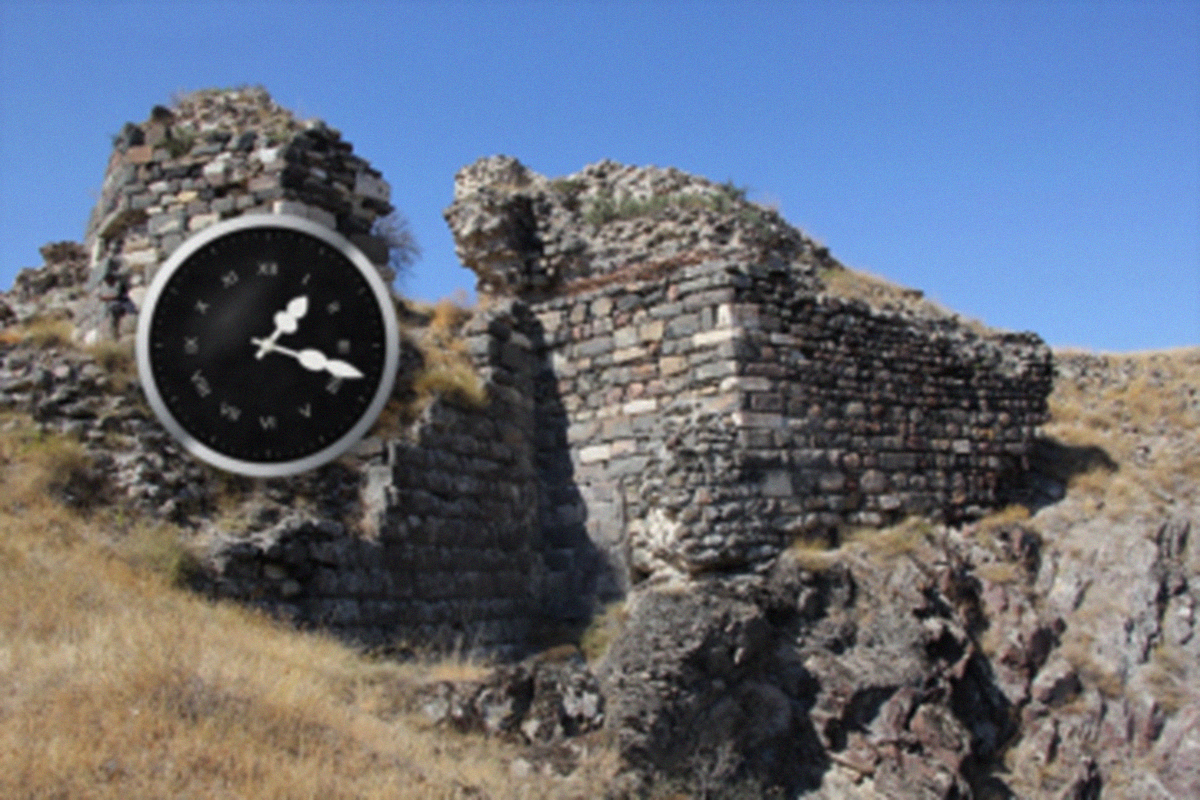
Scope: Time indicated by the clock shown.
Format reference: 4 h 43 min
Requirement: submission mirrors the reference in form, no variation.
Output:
1 h 18 min
